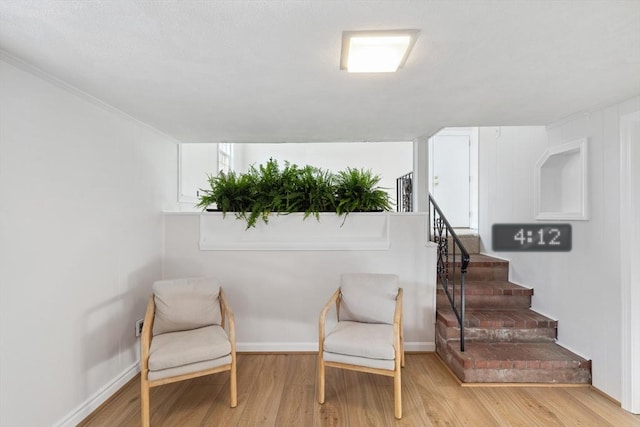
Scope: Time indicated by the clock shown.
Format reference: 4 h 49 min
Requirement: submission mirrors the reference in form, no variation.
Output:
4 h 12 min
